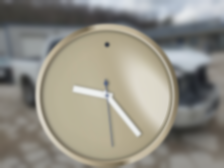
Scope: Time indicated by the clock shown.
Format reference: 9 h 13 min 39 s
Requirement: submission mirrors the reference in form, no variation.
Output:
9 h 23 min 29 s
